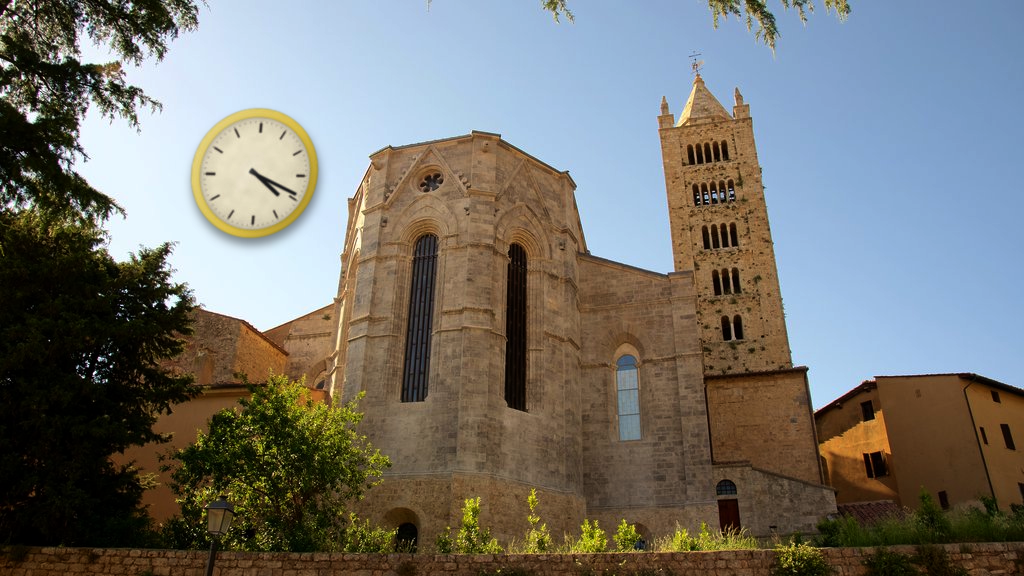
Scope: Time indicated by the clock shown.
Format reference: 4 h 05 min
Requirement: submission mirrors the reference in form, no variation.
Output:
4 h 19 min
